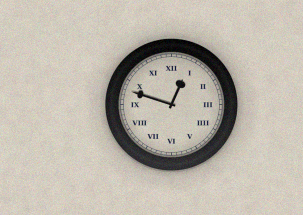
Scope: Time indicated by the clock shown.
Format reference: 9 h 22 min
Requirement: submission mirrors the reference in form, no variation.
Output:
12 h 48 min
